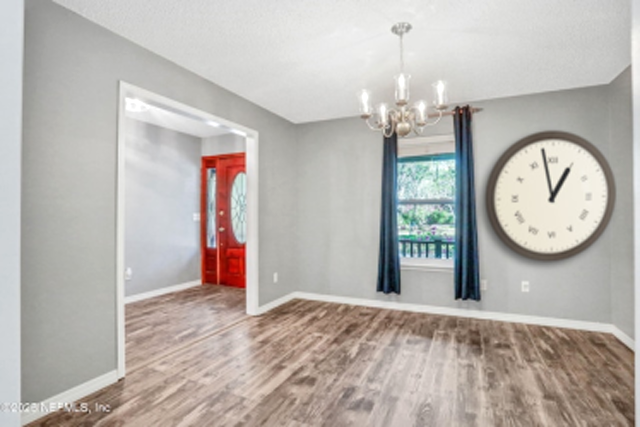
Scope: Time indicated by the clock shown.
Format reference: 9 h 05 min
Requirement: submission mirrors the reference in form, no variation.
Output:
12 h 58 min
